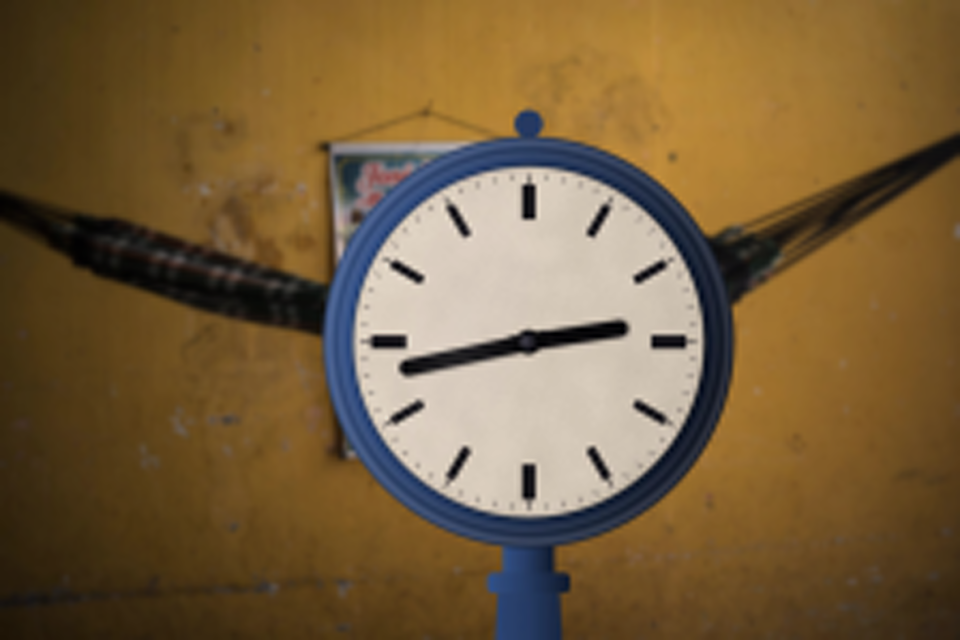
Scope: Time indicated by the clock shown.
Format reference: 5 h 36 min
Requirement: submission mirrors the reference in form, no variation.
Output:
2 h 43 min
